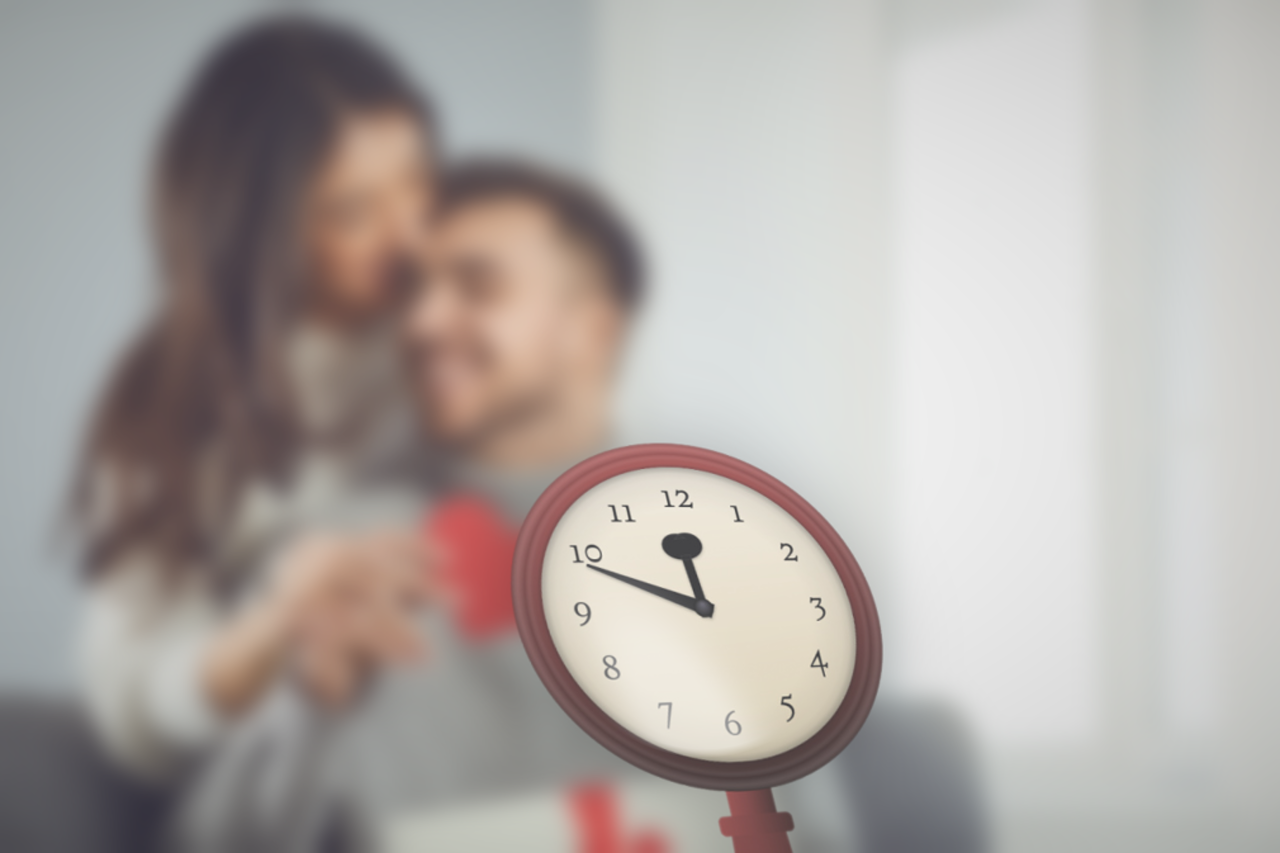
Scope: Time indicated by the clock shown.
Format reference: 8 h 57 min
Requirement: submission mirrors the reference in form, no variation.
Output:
11 h 49 min
